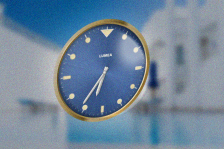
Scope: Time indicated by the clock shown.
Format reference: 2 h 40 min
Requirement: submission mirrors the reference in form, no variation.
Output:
6 h 36 min
